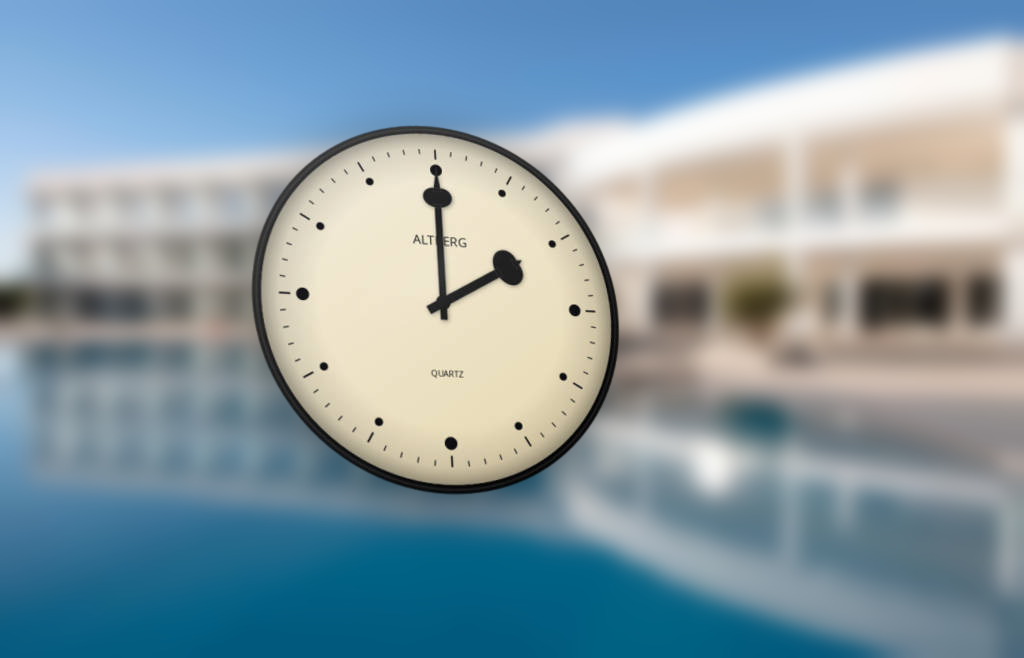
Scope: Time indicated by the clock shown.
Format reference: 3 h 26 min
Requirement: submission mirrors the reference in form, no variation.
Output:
2 h 00 min
